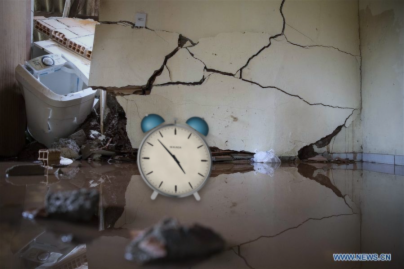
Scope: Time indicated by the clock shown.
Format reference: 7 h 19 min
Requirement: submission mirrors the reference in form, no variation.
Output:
4 h 53 min
